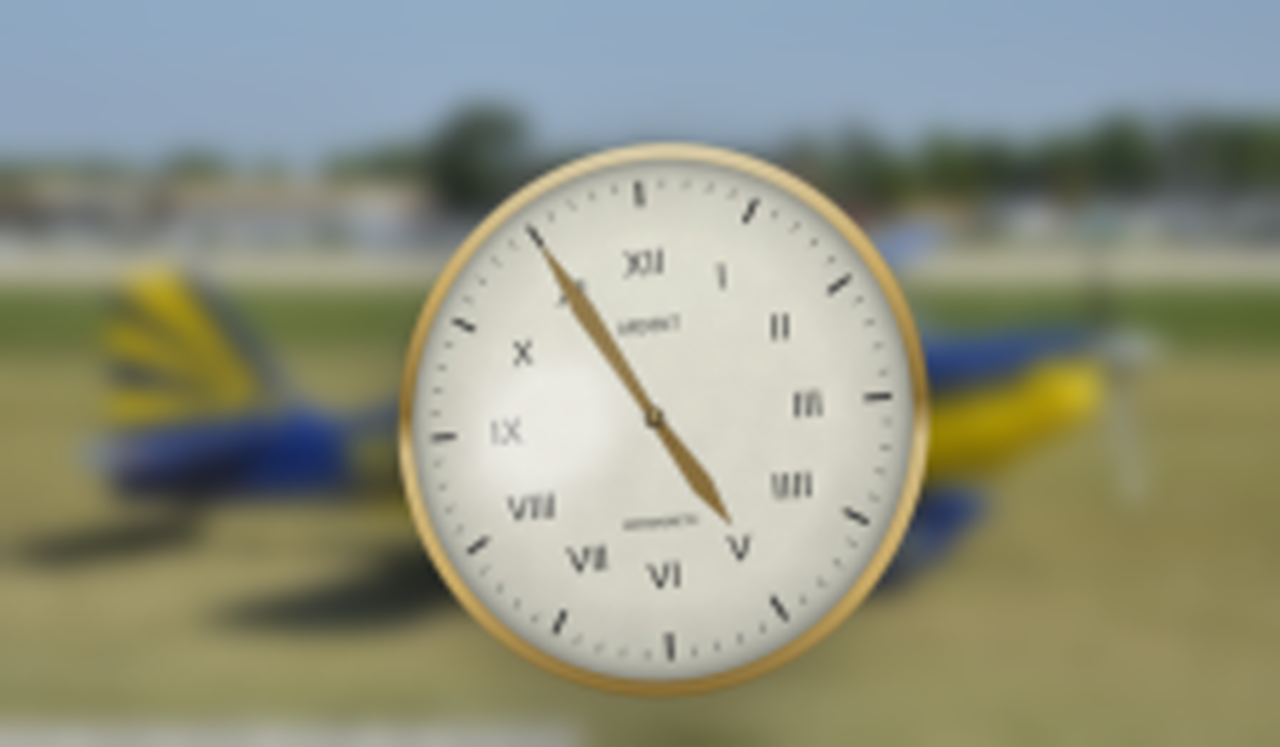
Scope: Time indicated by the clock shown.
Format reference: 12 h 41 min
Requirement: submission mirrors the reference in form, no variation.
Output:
4 h 55 min
